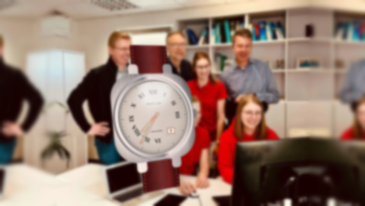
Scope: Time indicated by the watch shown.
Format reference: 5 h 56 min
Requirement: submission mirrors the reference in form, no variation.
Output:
7 h 36 min
